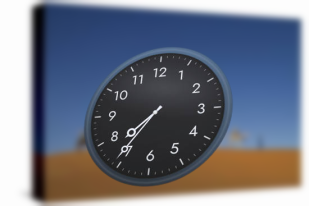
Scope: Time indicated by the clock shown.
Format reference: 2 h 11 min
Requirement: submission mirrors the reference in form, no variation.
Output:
7 h 36 min
